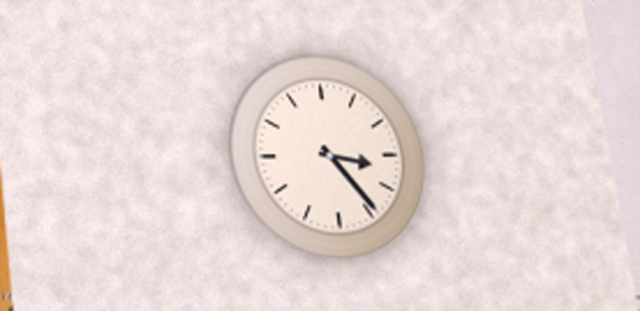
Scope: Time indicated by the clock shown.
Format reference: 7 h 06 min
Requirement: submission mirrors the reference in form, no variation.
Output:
3 h 24 min
